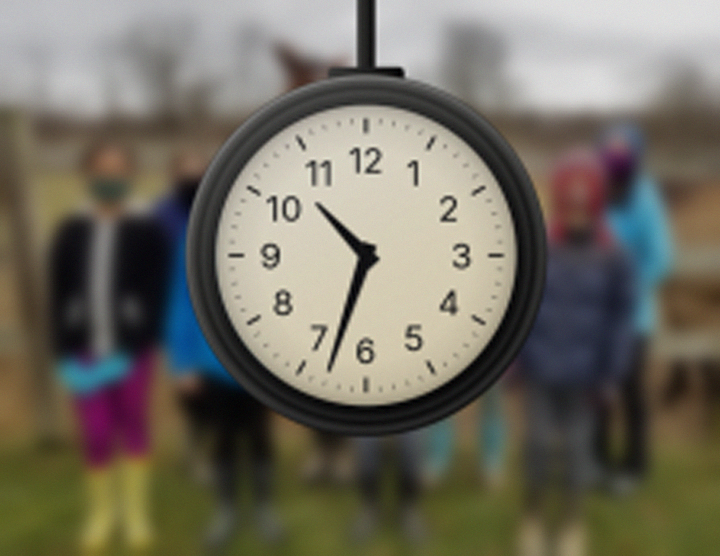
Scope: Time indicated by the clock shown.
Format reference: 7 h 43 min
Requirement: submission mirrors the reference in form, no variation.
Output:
10 h 33 min
